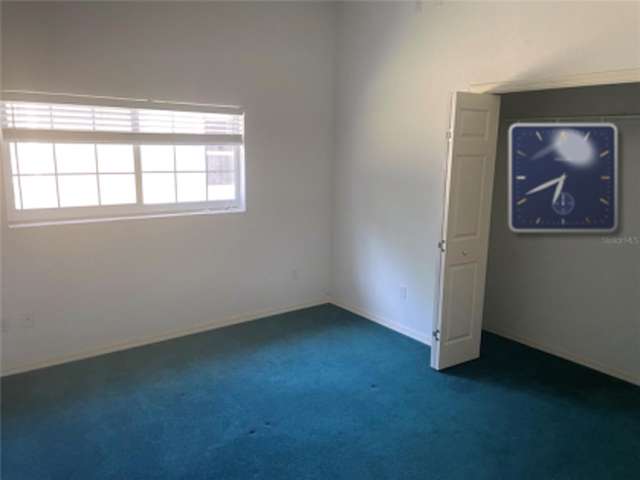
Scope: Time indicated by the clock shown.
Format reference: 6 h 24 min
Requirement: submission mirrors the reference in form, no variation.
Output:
6 h 41 min
